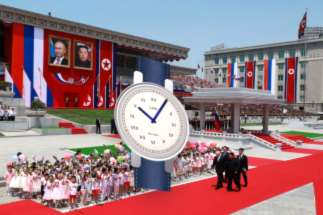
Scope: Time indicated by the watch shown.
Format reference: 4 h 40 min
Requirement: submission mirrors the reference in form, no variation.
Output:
10 h 05 min
